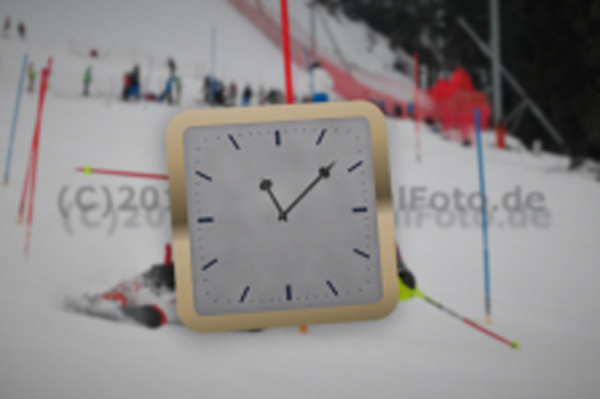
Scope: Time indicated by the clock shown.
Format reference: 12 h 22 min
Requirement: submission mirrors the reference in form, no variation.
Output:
11 h 08 min
